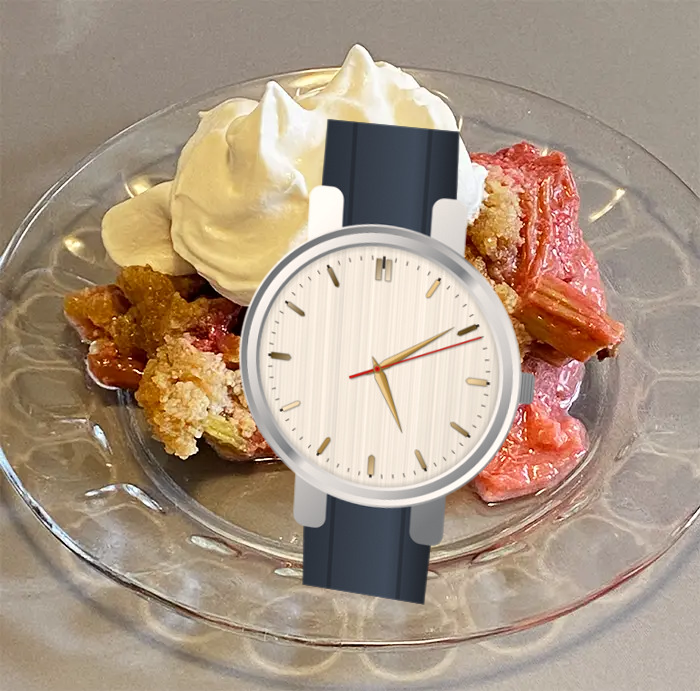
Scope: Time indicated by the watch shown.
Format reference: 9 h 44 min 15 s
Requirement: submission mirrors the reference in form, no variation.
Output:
5 h 09 min 11 s
